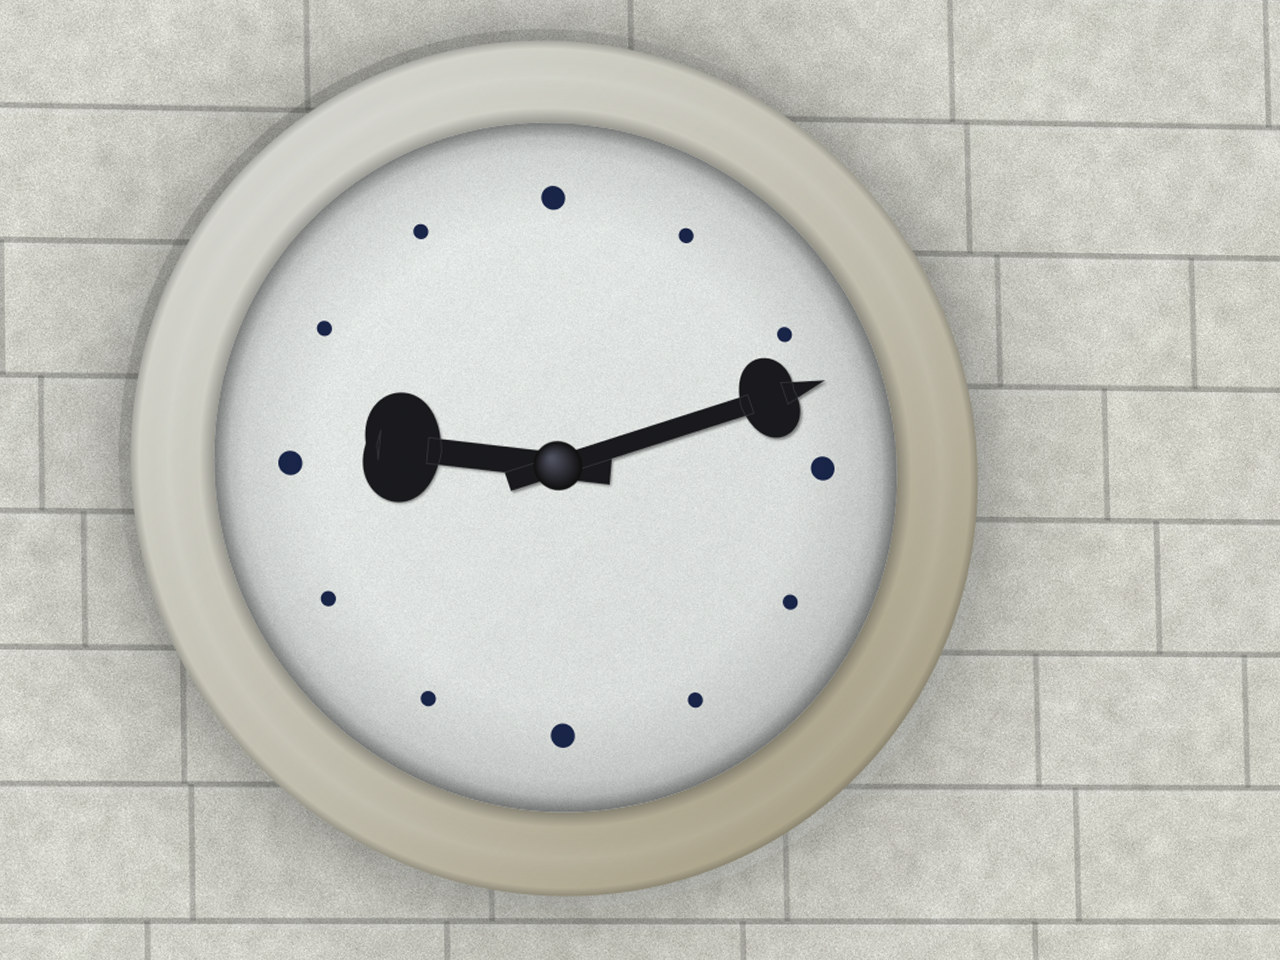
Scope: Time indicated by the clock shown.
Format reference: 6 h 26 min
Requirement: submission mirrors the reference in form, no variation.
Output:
9 h 12 min
